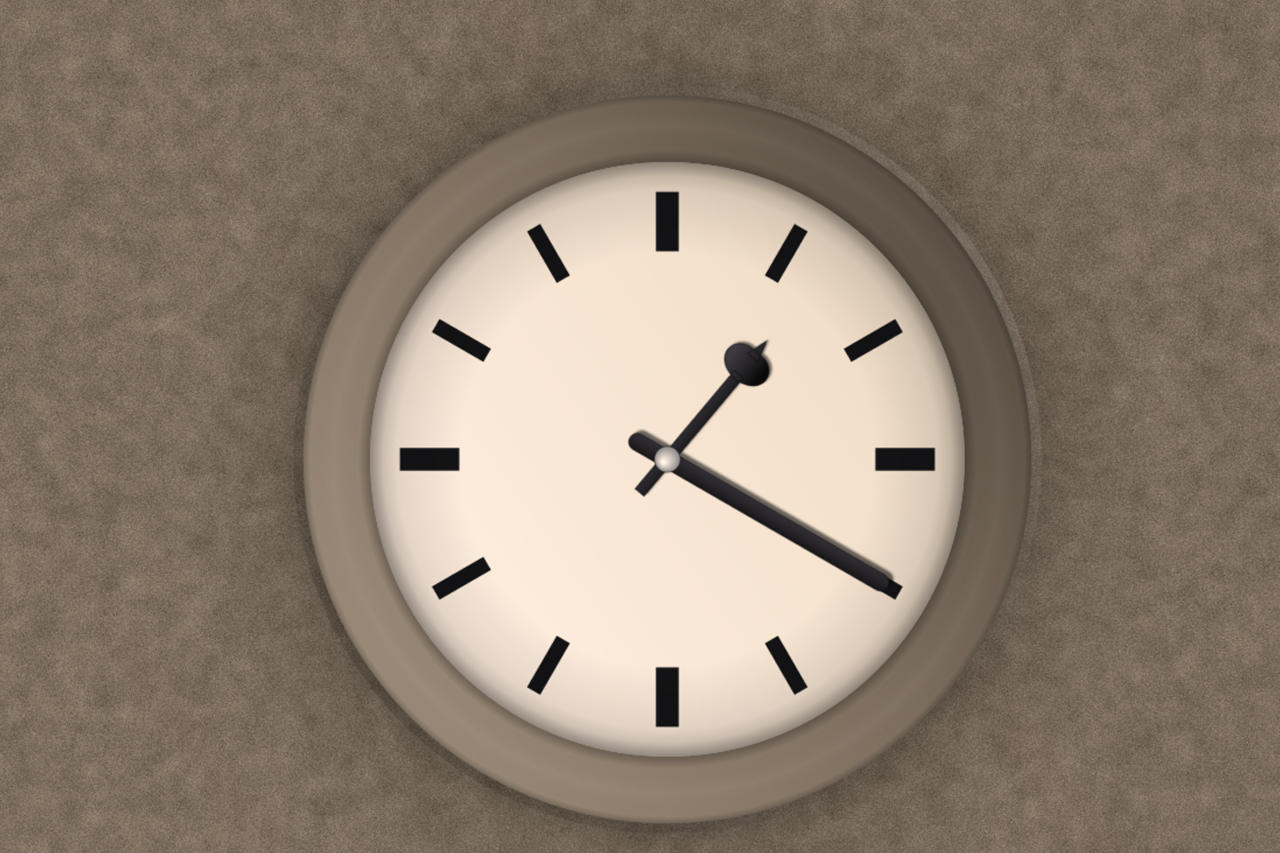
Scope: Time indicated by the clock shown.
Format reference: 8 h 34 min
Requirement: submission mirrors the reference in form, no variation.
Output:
1 h 20 min
